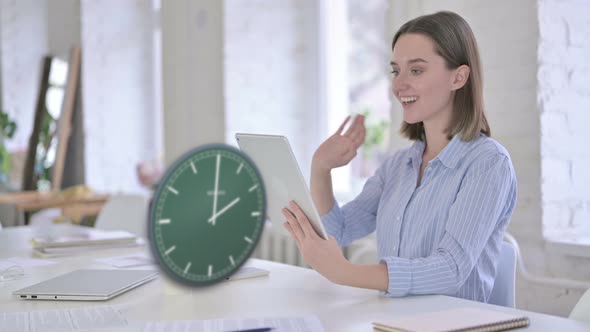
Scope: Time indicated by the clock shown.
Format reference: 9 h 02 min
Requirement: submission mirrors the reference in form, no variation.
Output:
2 h 00 min
